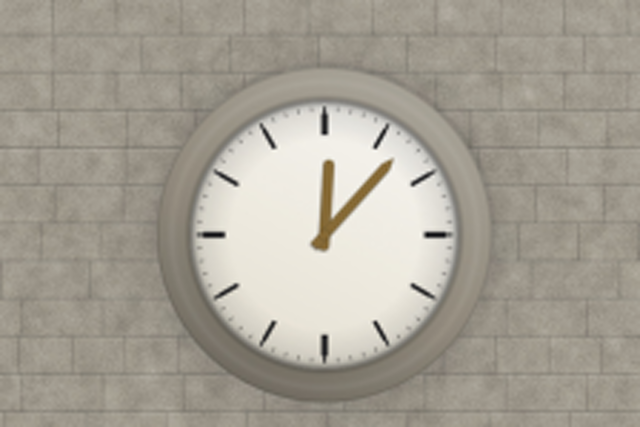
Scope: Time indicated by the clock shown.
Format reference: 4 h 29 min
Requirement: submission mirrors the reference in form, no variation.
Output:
12 h 07 min
